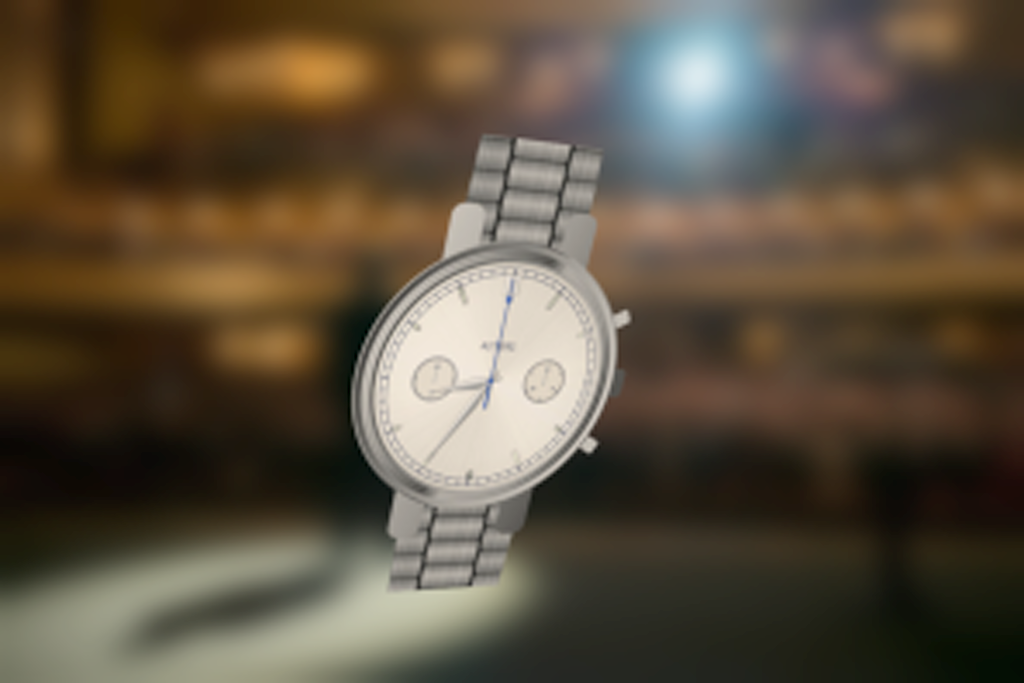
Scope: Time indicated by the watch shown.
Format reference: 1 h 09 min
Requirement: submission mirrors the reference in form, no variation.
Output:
8 h 35 min
